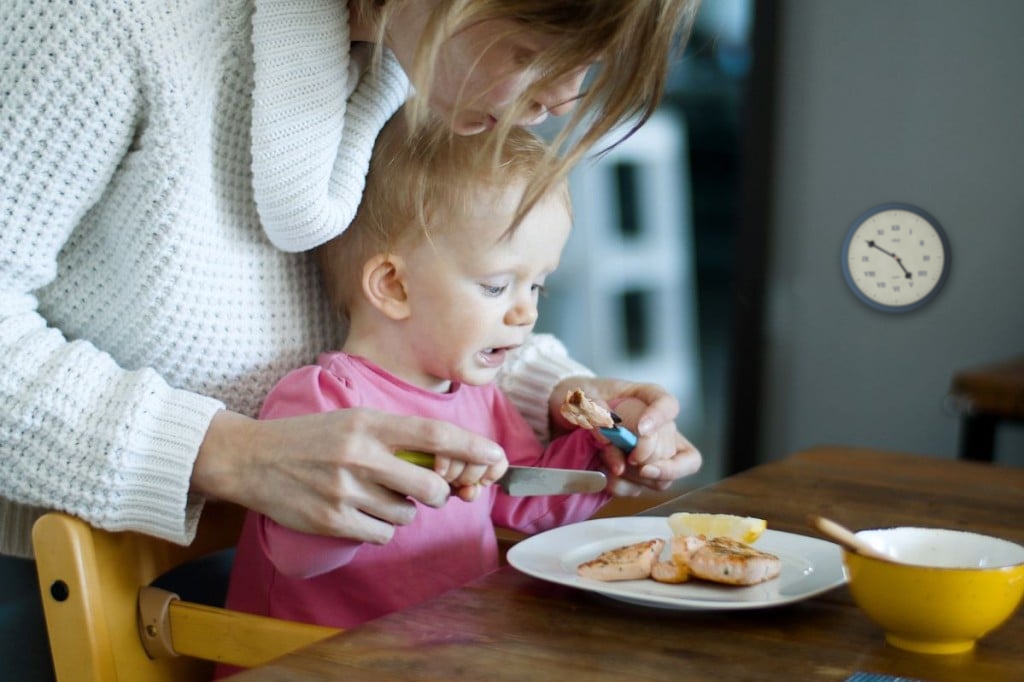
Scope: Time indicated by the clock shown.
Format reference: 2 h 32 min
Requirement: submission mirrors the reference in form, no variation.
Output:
4 h 50 min
